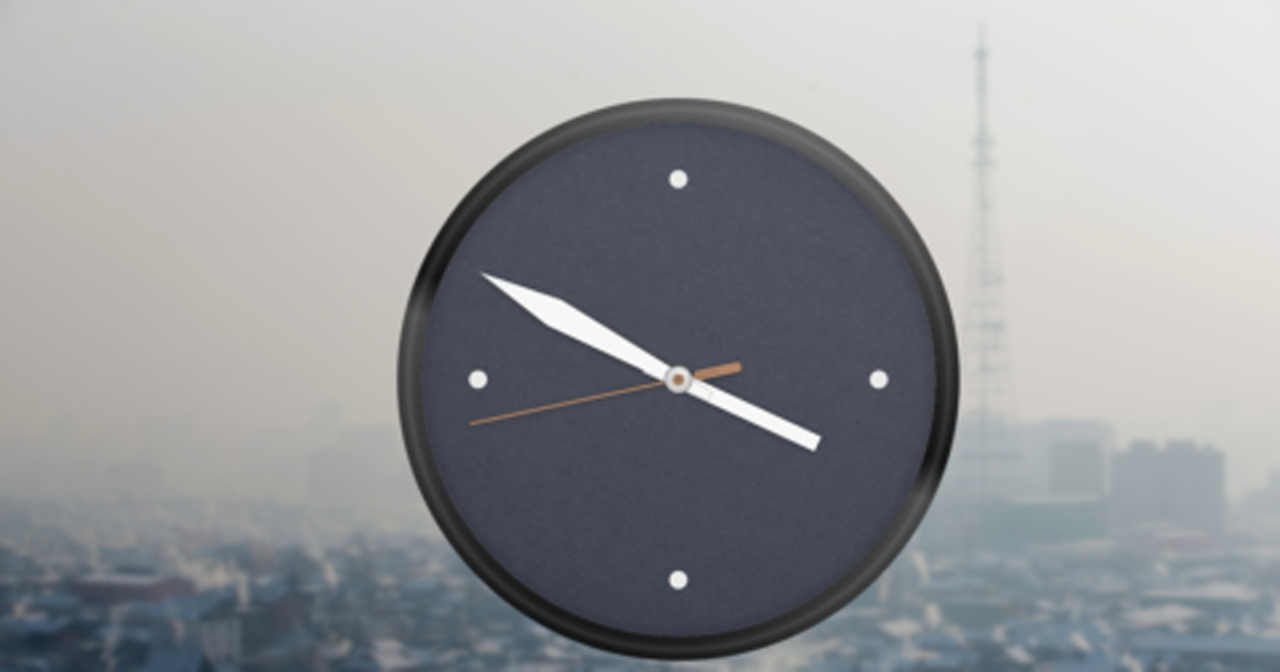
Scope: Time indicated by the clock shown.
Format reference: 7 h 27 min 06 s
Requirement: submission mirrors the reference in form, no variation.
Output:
3 h 49 min 43 s
